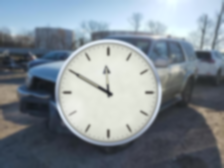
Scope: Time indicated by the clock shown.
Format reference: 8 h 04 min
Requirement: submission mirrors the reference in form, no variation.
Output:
11 h 50 min
